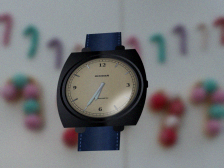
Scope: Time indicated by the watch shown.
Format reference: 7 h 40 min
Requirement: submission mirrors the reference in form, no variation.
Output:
6 h 35 min
